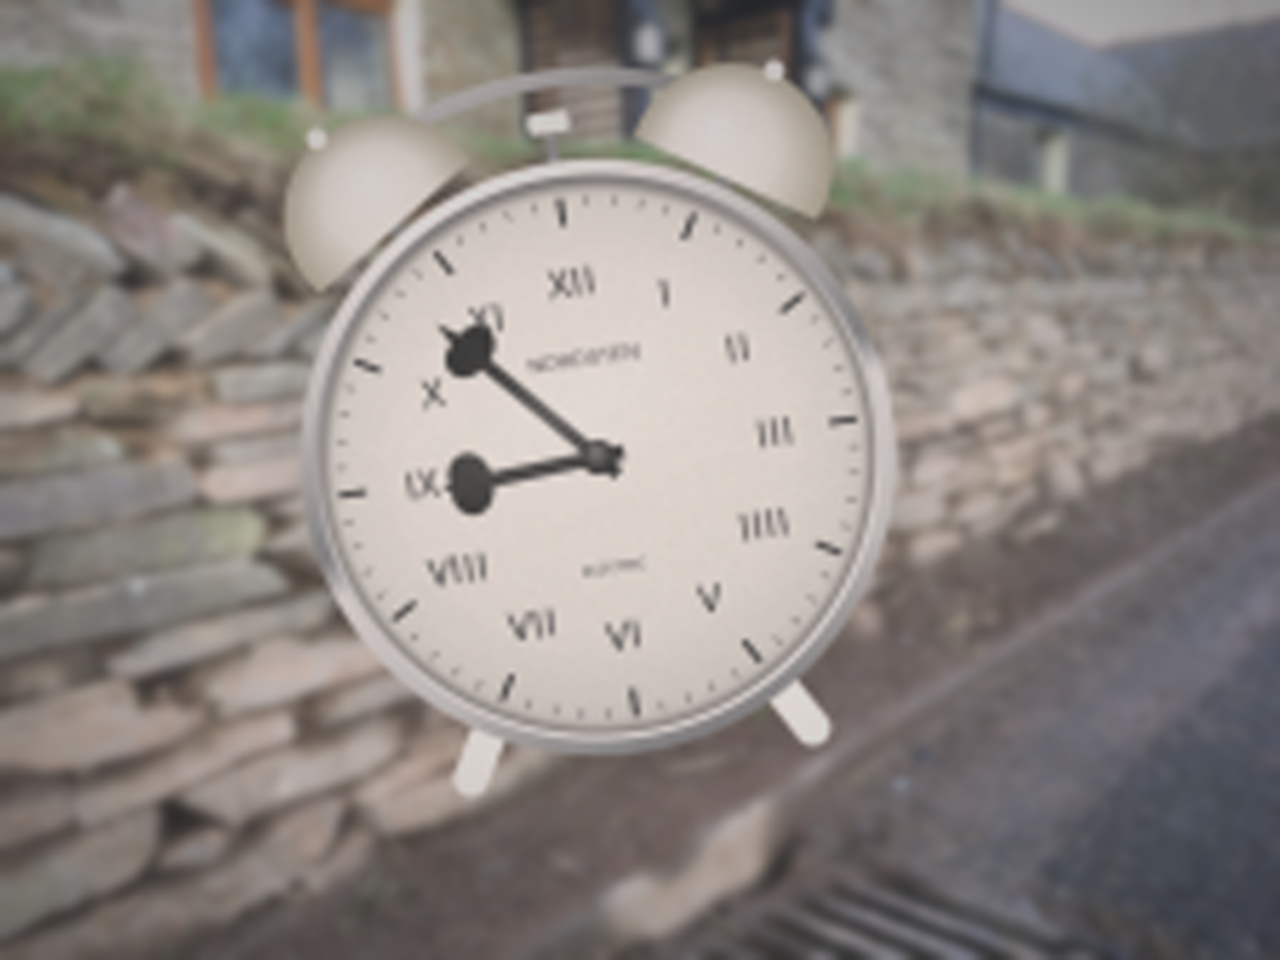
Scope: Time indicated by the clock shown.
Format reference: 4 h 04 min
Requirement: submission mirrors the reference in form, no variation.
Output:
8 h 53 min
